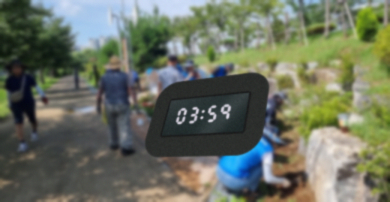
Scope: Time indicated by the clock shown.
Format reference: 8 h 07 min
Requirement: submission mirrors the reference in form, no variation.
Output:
3 h 59 min
